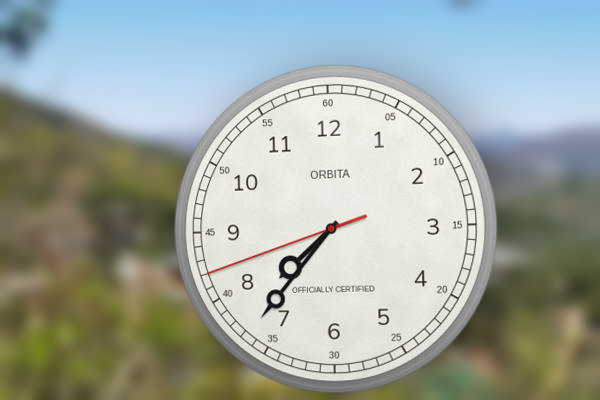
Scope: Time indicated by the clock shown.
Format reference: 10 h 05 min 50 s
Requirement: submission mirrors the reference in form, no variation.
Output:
7 h 36 min 42 s
